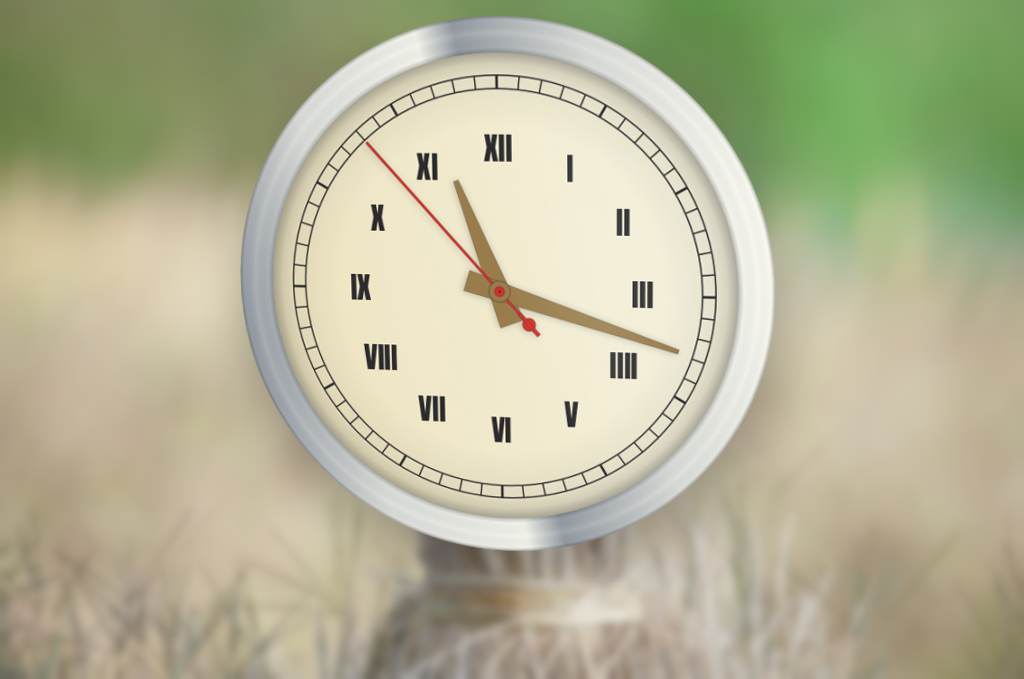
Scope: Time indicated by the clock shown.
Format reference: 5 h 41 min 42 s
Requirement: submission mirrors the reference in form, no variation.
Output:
11 h 17 min 53 s
